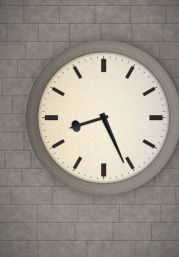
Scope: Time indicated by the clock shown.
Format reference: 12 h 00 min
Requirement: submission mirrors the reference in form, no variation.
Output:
8 h 26 min
